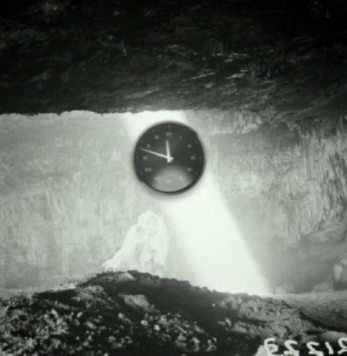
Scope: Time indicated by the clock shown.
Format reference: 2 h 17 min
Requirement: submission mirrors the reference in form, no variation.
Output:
11 h 48 min
